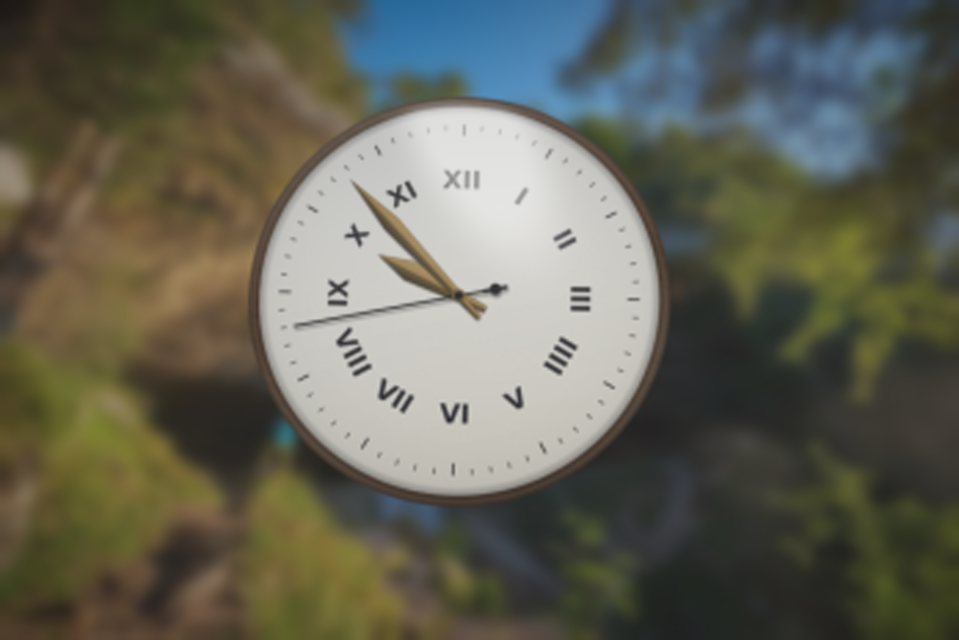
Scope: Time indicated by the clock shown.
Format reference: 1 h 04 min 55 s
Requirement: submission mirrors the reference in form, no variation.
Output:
9 h 52 min 43 s
